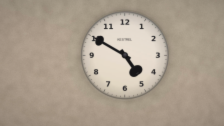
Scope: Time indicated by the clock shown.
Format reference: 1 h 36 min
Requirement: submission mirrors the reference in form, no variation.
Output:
4 h 50 min
